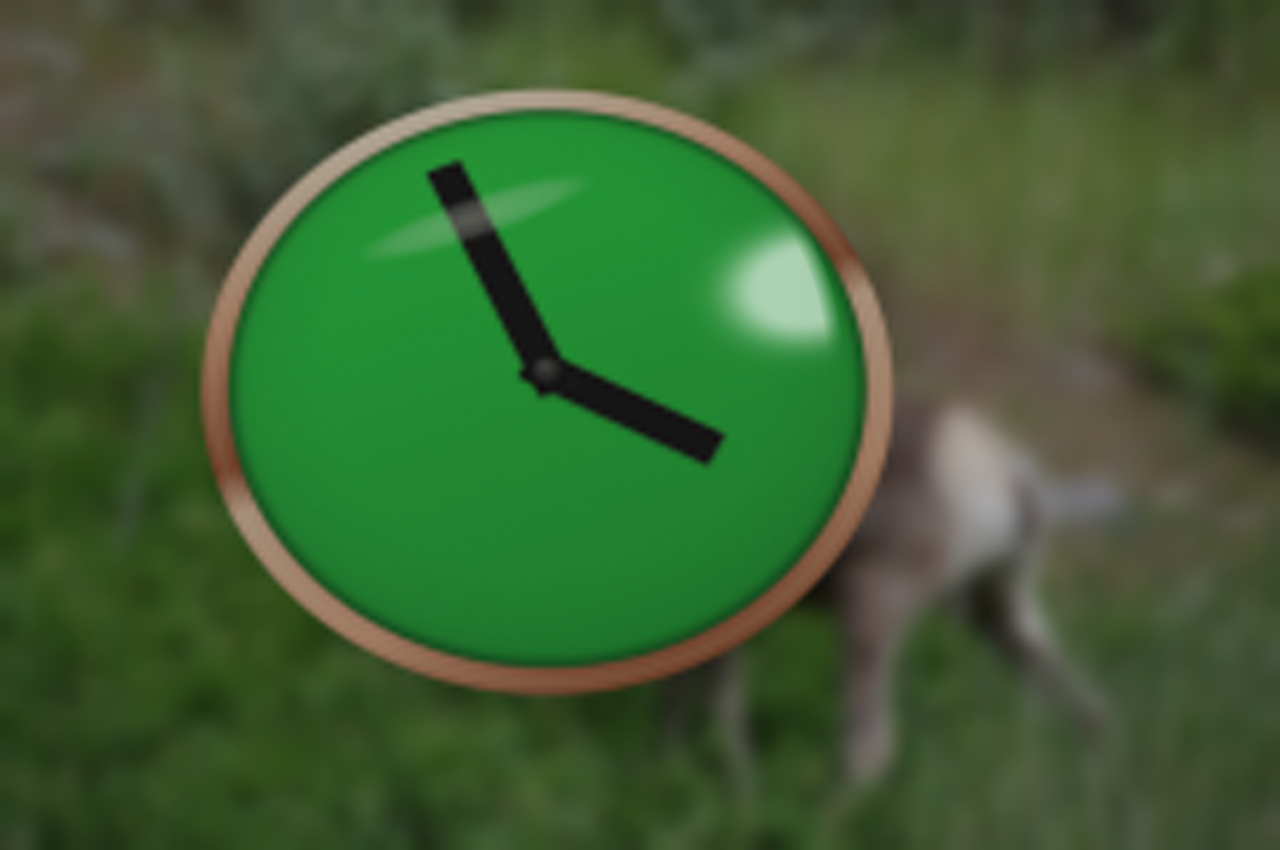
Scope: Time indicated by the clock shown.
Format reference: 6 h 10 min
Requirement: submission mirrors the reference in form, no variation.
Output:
3 h 56 min
